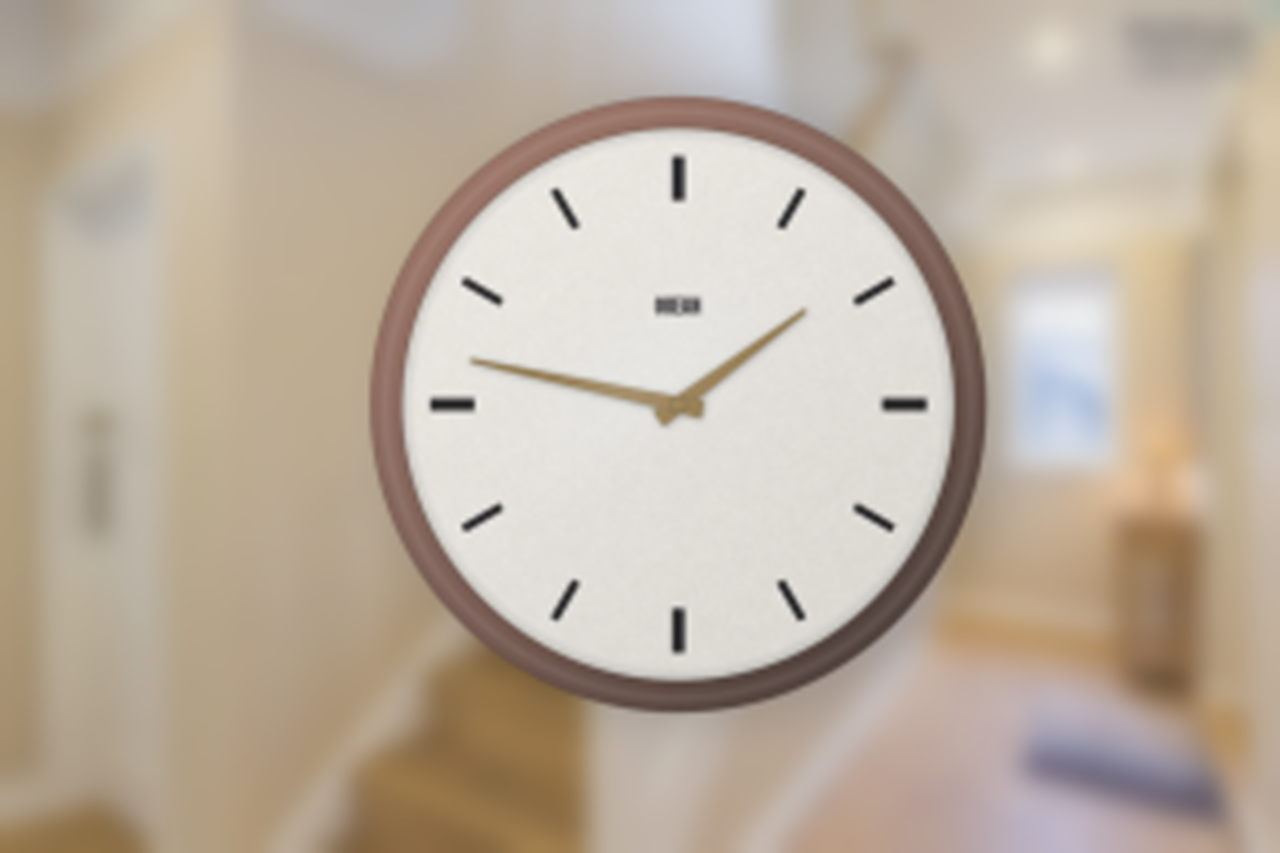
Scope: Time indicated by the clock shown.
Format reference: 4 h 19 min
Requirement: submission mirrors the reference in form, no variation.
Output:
1 h 47 min
